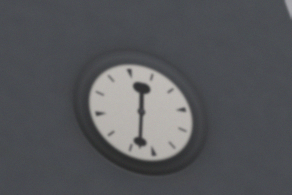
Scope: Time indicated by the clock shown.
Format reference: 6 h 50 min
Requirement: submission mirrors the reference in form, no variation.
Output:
12 h 33 min
